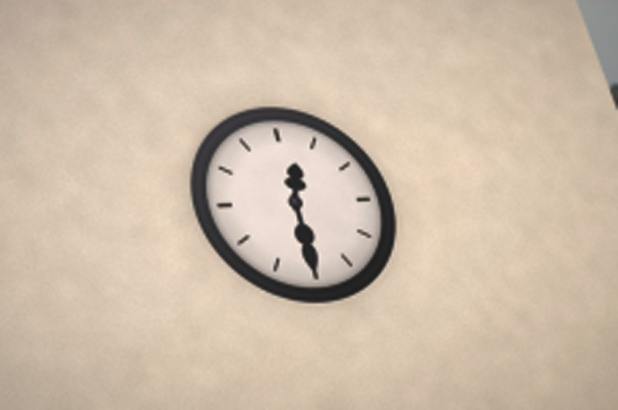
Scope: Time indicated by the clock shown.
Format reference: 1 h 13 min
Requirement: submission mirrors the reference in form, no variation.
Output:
12 h 30 min
